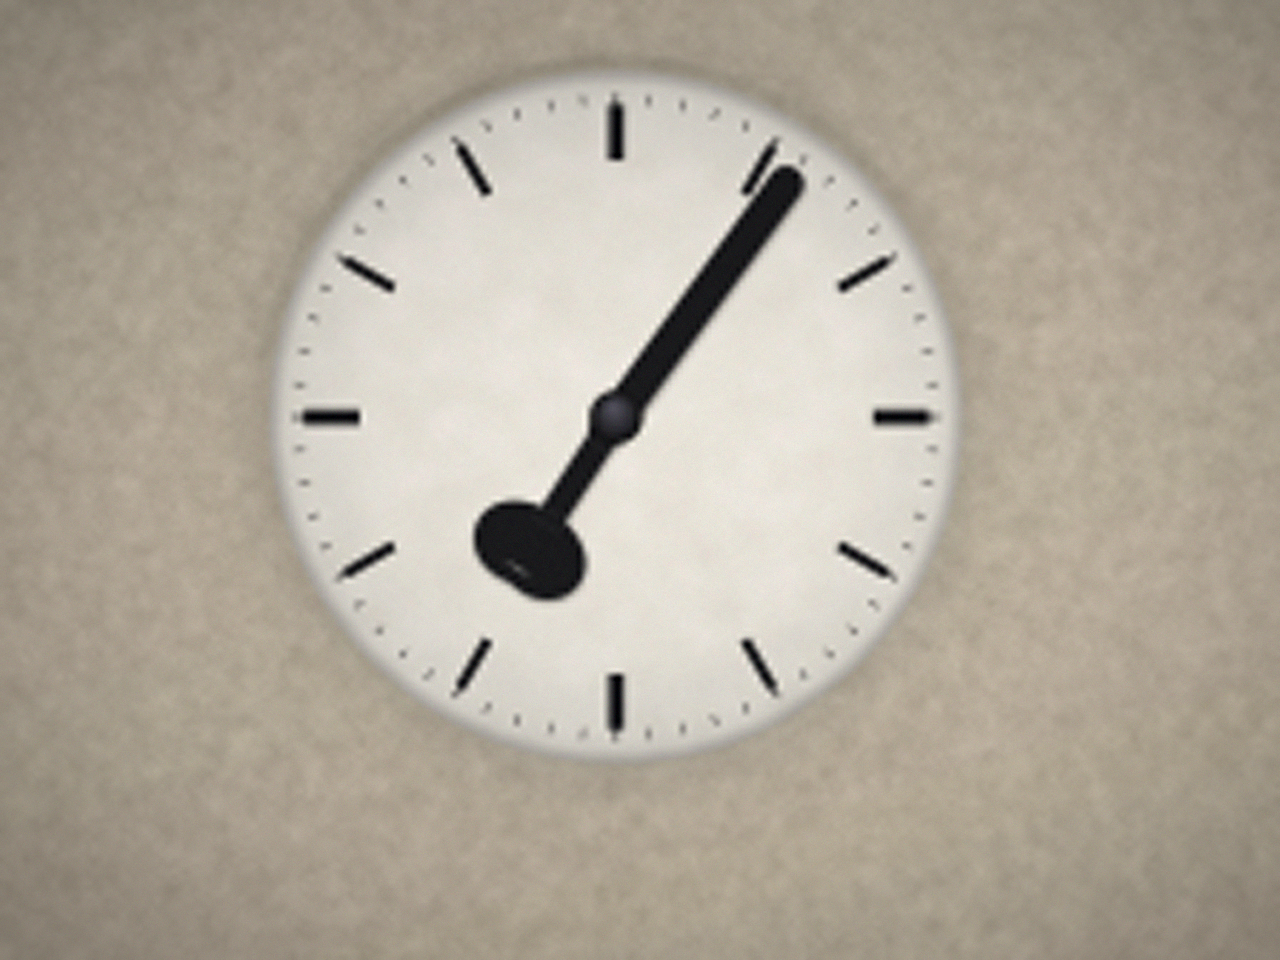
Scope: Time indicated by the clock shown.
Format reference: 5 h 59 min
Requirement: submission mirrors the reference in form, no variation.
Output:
7 h 06 min
